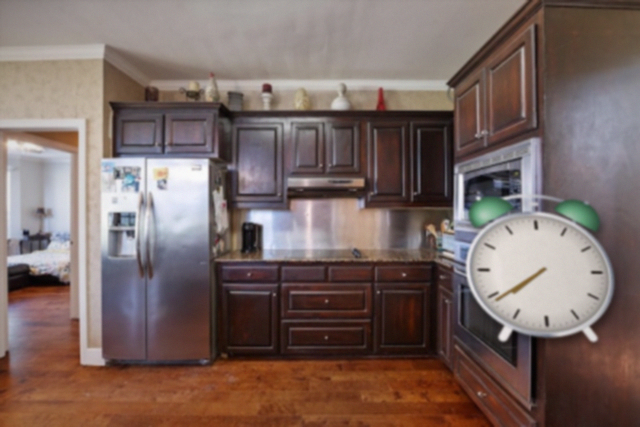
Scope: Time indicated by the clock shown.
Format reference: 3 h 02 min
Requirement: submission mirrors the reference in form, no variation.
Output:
7 h 39 min
